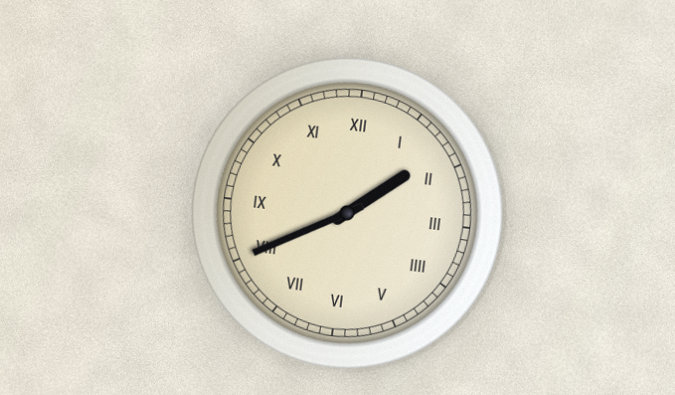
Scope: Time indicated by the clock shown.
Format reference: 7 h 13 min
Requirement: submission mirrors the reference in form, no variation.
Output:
1 h 40 min
